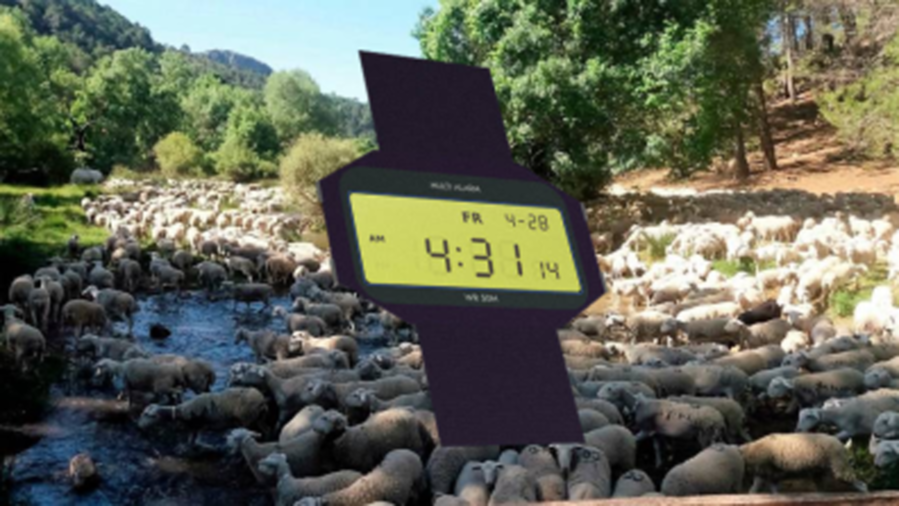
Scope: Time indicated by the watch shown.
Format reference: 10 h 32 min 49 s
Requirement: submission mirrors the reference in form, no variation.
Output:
4 h 31 min 14 s
